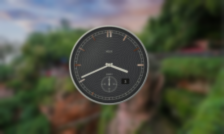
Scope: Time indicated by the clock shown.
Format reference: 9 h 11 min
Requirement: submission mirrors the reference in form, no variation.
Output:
3 h 41 min
